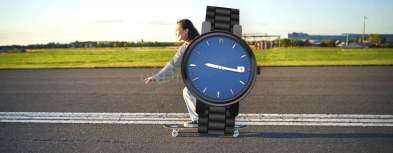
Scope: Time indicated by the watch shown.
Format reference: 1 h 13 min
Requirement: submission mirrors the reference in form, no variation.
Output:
9 h 16 min
